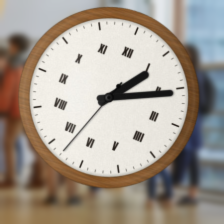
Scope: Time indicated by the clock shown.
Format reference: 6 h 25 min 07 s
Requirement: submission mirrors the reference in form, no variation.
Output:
1 h 10 min 33 s
